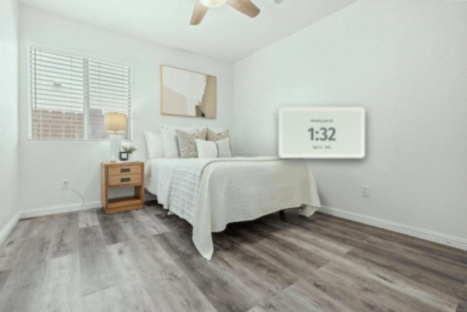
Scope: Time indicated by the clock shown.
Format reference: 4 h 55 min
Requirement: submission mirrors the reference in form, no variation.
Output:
1 h 32 min
